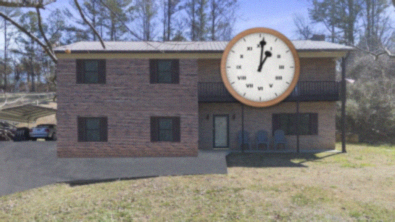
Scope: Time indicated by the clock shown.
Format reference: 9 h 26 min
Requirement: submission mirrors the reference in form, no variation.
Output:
1 h 01 min
